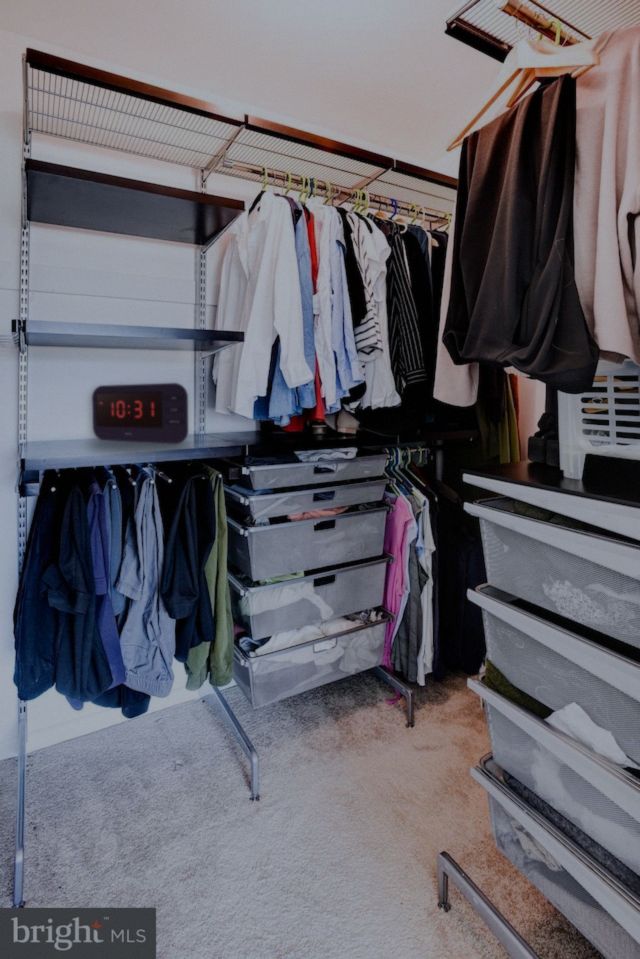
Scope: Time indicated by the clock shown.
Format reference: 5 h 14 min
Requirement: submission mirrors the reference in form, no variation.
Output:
10 h 31 min
